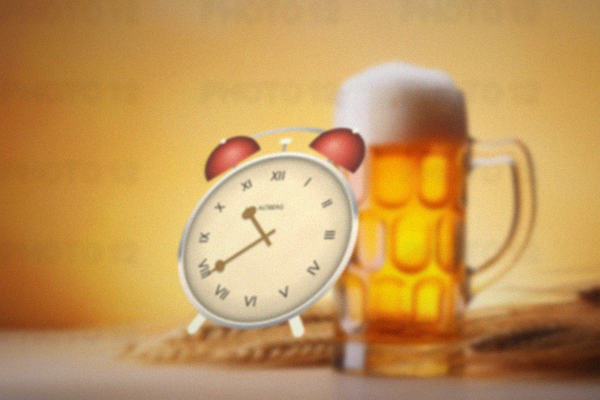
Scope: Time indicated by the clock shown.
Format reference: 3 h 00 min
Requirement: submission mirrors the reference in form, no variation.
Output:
10 h 39 min
